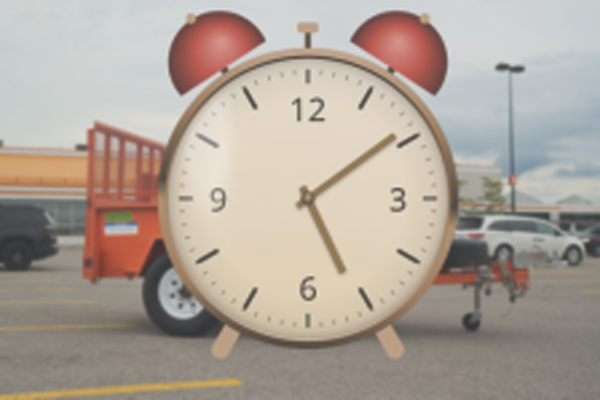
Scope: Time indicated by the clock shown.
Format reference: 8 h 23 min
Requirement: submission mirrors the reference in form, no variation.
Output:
5 h 09 min
